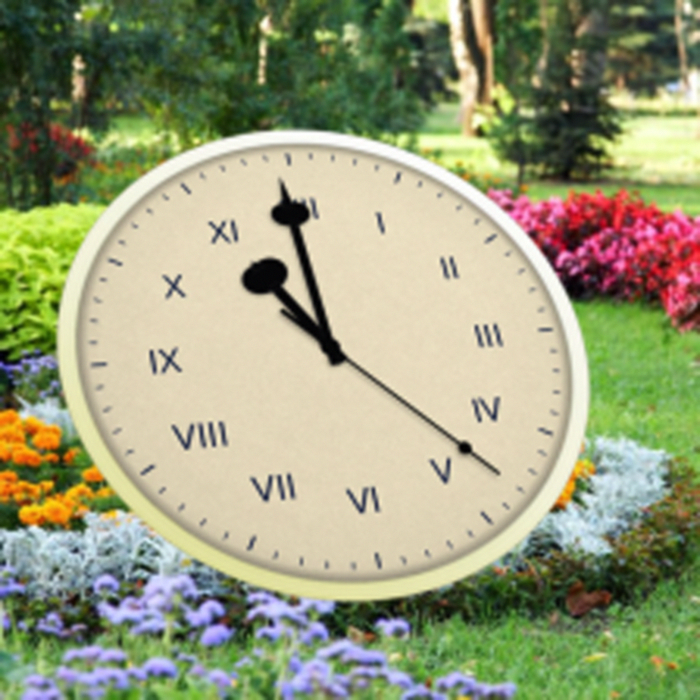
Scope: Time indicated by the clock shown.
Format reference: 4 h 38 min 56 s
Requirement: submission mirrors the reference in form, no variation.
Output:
10 h 59 min 23 s
